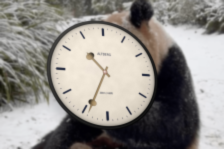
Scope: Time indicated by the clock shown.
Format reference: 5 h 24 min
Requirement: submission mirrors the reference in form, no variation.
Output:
10 h 34 min
